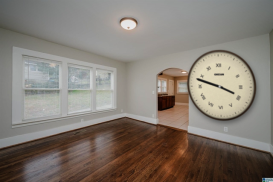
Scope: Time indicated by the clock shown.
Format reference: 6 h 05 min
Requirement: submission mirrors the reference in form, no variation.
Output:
3 h 48 min
